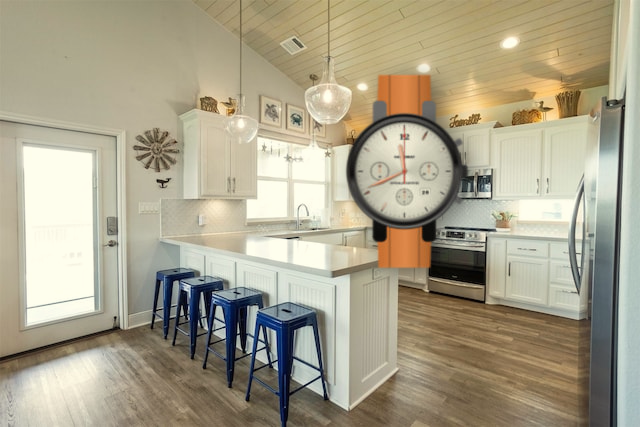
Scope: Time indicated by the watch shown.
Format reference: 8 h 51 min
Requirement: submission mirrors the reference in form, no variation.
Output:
11 h 41 min
